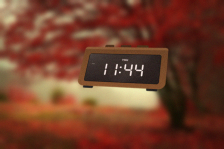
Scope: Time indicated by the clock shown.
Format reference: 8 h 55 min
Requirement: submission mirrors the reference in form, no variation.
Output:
11 h 44 min
